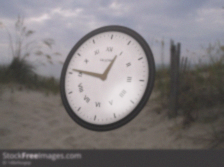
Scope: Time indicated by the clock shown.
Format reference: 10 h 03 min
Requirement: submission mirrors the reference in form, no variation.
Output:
12 h 46 min
